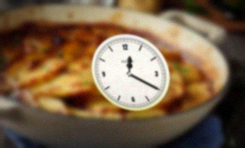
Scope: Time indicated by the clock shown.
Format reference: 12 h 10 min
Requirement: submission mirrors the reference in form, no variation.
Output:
12 h 20 min
